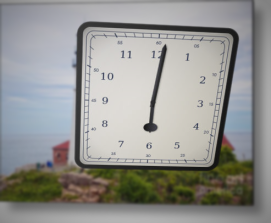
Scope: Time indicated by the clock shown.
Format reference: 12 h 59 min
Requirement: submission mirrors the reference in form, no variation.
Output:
6 h 01 min
